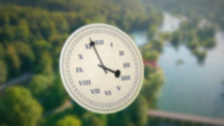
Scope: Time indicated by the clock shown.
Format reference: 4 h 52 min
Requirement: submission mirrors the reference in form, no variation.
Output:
3 h 57 min
